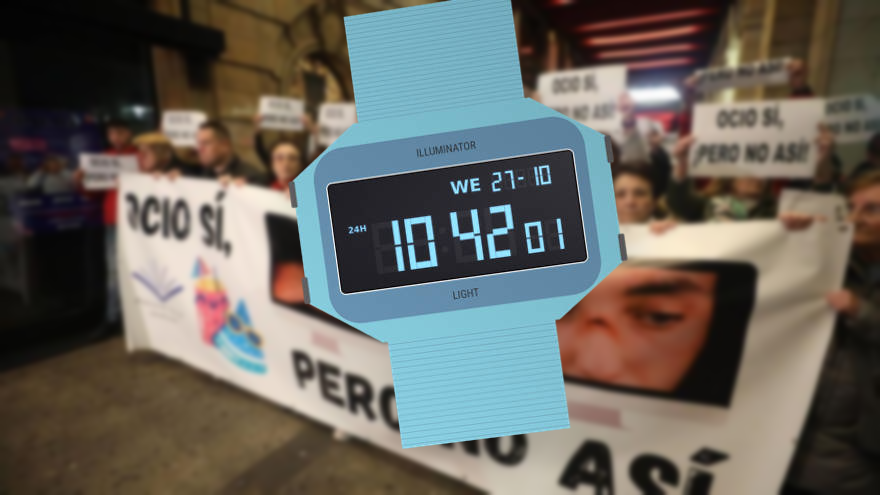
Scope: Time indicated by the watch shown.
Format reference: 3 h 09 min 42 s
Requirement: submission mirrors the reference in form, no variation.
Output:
10 h 42 min 01 s
